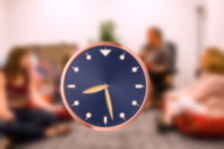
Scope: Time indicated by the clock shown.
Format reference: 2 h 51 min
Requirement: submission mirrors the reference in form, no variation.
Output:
8 h 28 min
